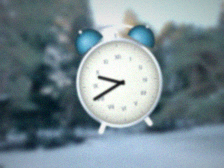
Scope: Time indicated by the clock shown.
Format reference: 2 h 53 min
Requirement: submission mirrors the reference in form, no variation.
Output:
9 h 41 min
